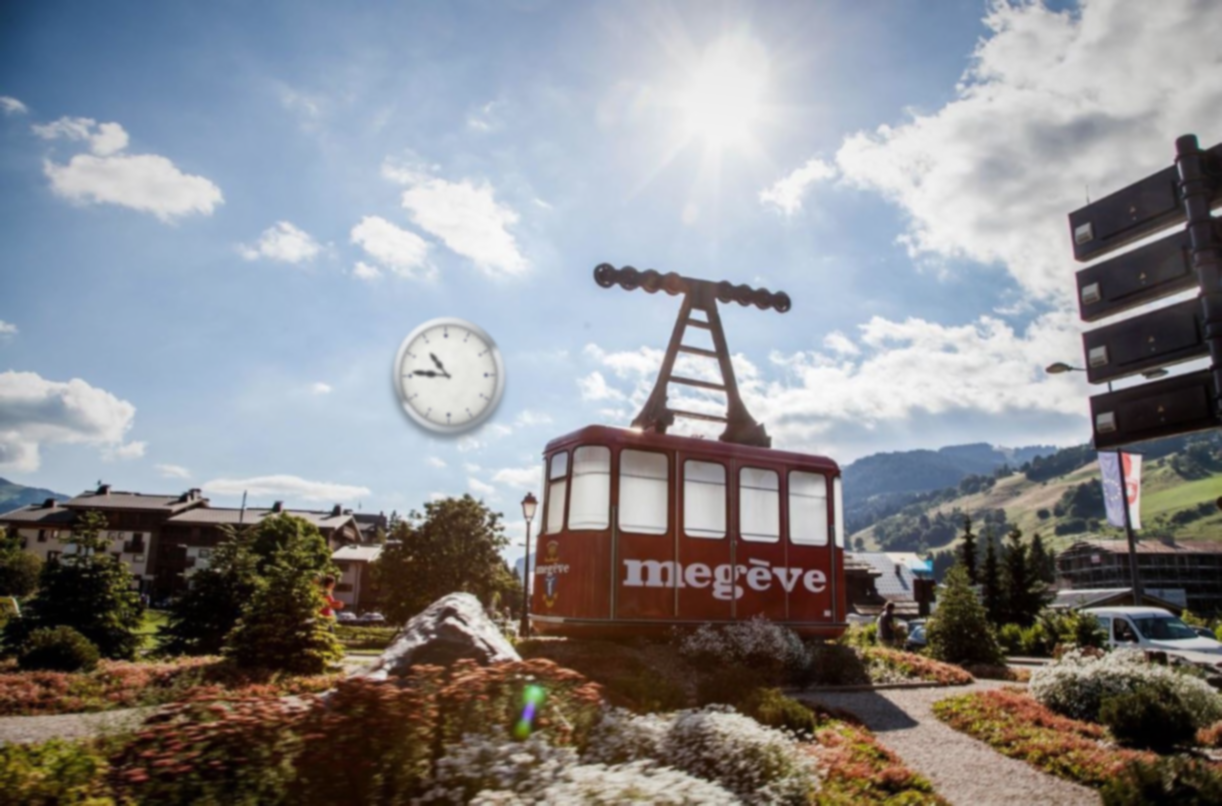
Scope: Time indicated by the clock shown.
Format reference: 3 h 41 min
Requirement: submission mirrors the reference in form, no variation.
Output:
10 h 46 min
